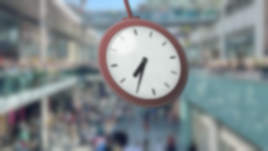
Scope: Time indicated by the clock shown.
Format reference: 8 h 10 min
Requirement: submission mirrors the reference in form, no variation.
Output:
7 h 35 min
